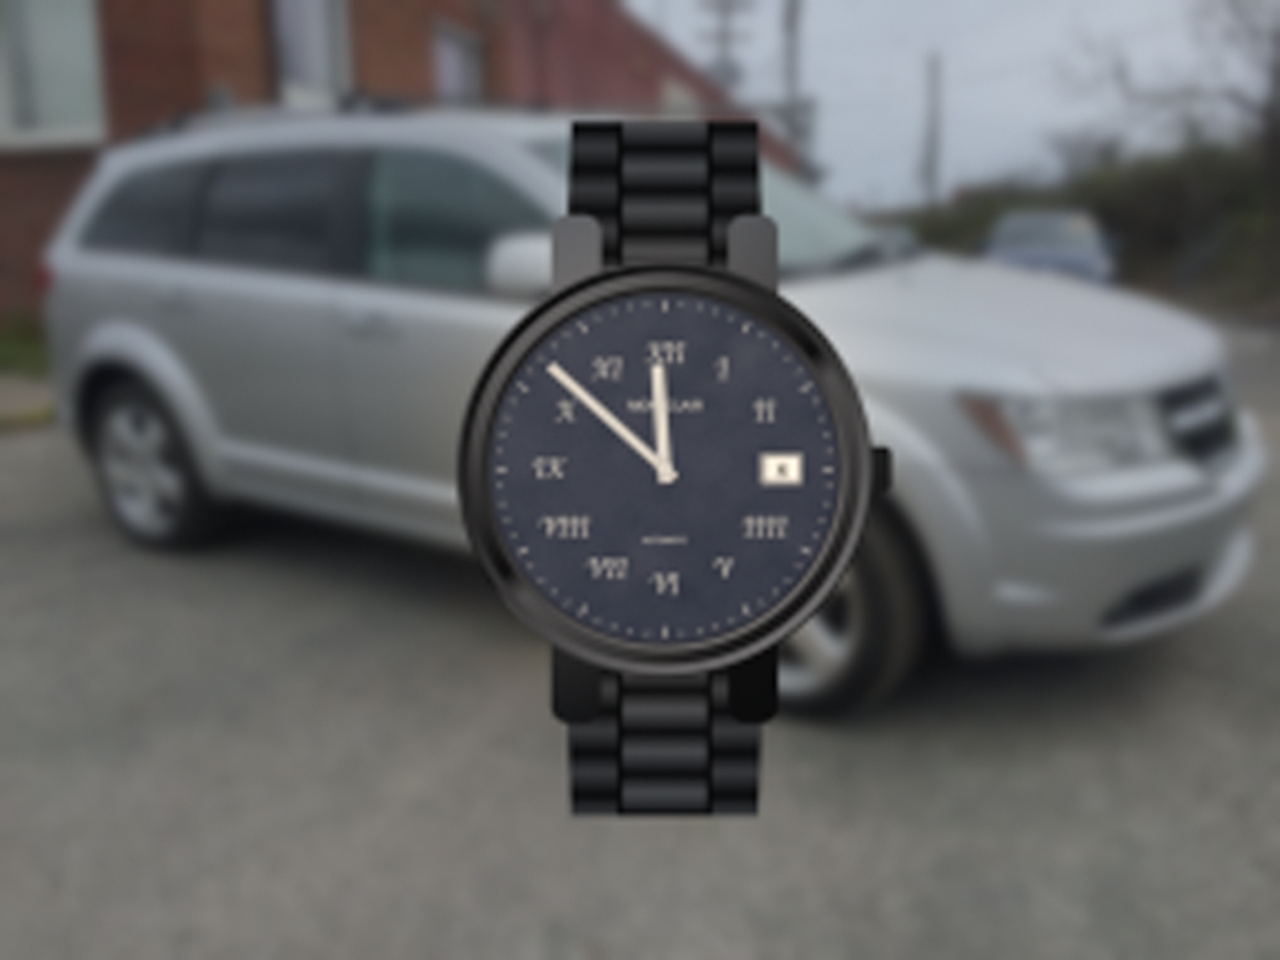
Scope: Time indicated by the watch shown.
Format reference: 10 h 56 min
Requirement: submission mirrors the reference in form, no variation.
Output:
11 h 52 min
